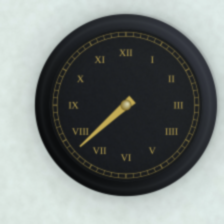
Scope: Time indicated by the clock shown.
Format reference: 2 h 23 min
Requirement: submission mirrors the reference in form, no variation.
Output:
7 h 38 min
